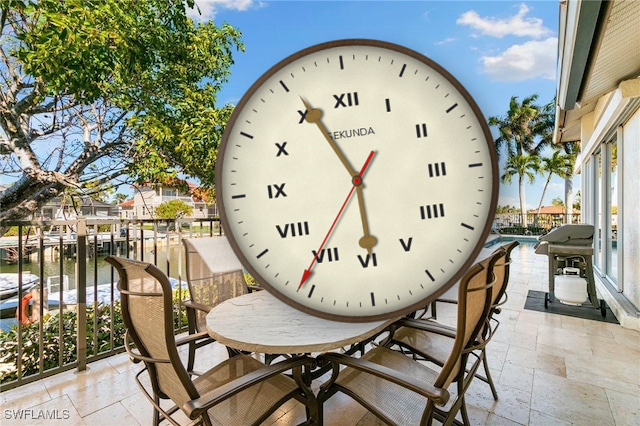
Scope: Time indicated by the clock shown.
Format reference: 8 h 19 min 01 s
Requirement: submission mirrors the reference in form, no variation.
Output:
5 h 55 min 36 s
